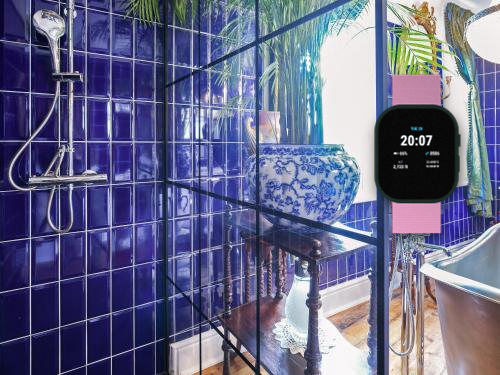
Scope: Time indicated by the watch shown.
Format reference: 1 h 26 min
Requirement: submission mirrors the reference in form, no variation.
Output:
20 h 07 min
